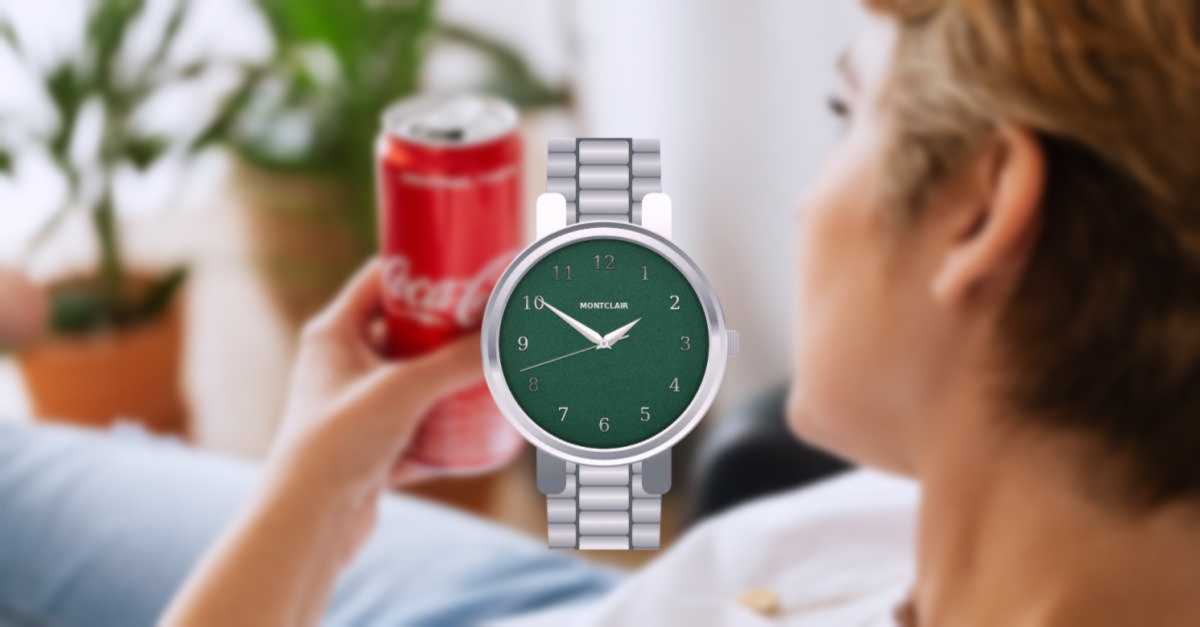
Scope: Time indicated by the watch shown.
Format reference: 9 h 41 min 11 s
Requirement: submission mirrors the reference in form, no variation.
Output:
1 h 50 min 42 s
